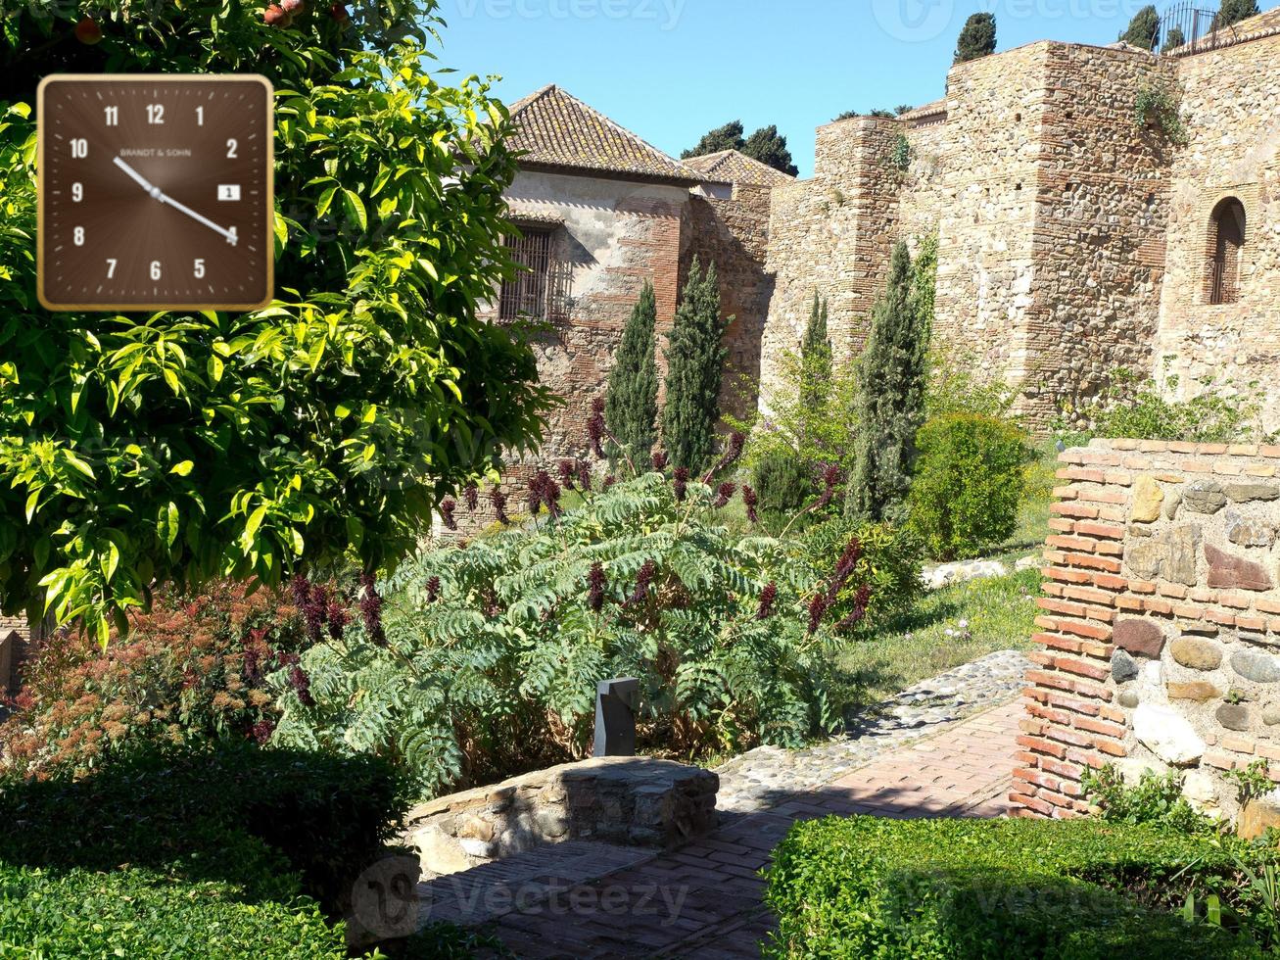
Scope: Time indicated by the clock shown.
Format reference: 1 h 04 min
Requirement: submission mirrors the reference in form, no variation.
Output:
10 h 20 min
